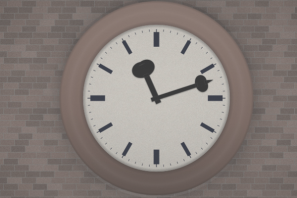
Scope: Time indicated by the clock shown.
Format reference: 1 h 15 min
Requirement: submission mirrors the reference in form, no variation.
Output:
11 h 12 min
